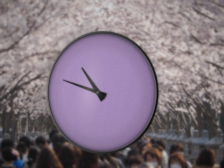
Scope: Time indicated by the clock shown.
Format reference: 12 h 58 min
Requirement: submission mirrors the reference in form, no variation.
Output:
10 h 48 min
